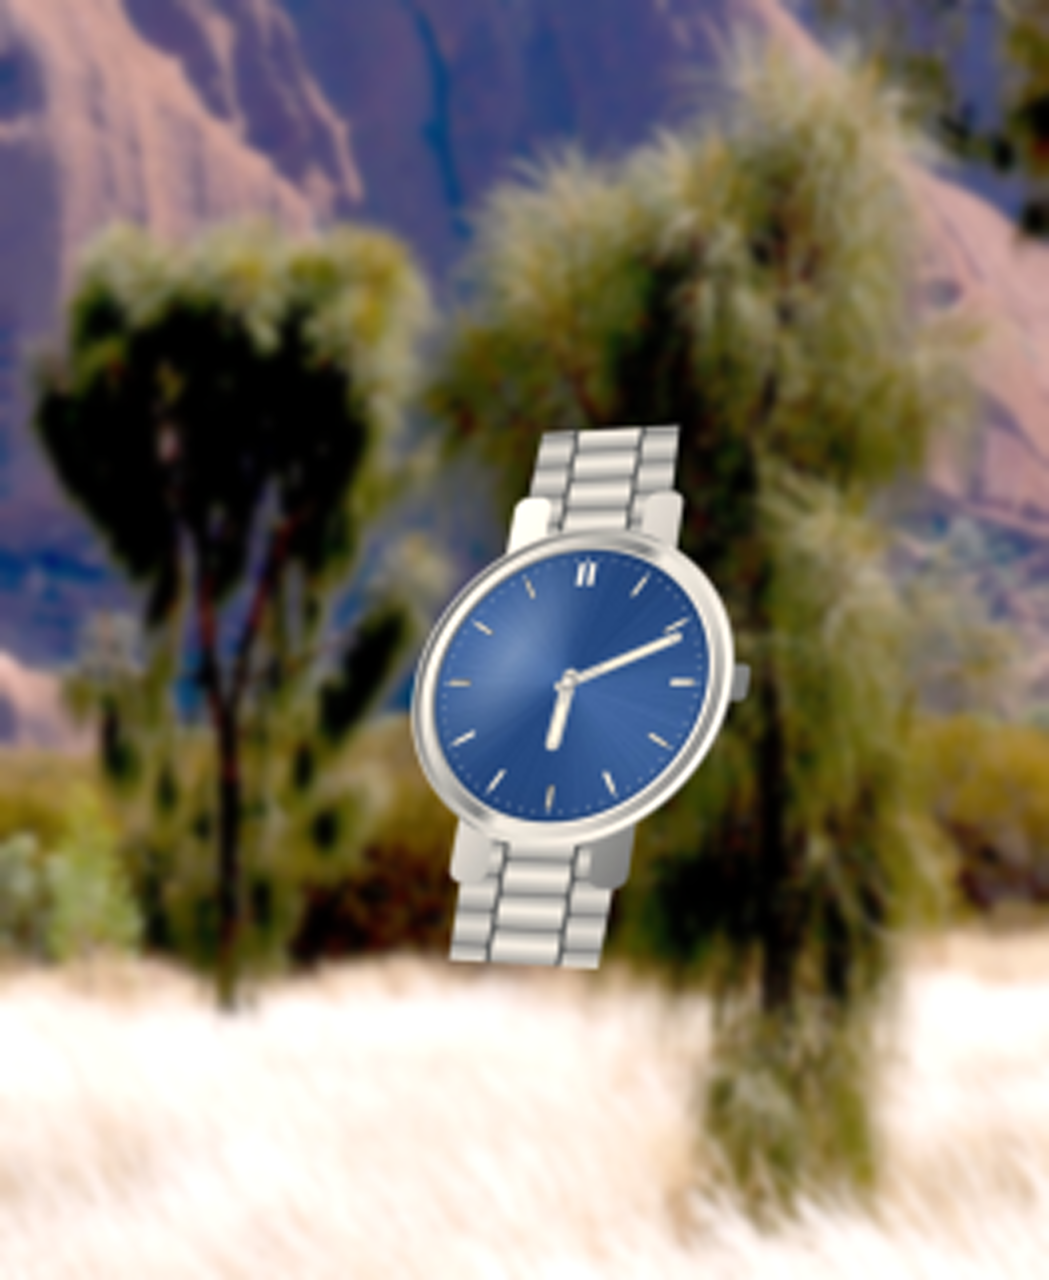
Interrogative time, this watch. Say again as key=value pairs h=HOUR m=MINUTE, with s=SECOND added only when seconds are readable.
h=6 m=11
